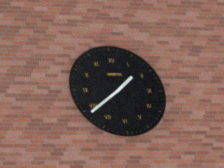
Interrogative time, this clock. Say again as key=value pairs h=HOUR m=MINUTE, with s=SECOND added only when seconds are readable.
h=1 m=39
